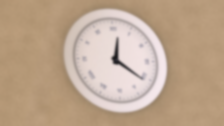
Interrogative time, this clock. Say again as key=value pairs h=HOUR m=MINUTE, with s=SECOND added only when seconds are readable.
h=12 m=21
